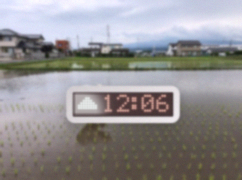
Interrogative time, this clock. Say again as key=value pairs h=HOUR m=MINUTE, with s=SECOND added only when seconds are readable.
h=12 m=6
